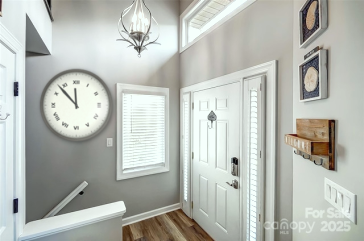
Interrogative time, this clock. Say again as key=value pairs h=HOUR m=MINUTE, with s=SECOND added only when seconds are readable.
h=11 m=53
